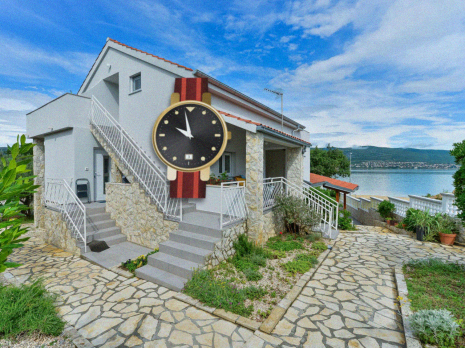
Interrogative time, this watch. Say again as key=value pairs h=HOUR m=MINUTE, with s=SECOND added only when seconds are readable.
h=9 m=58
